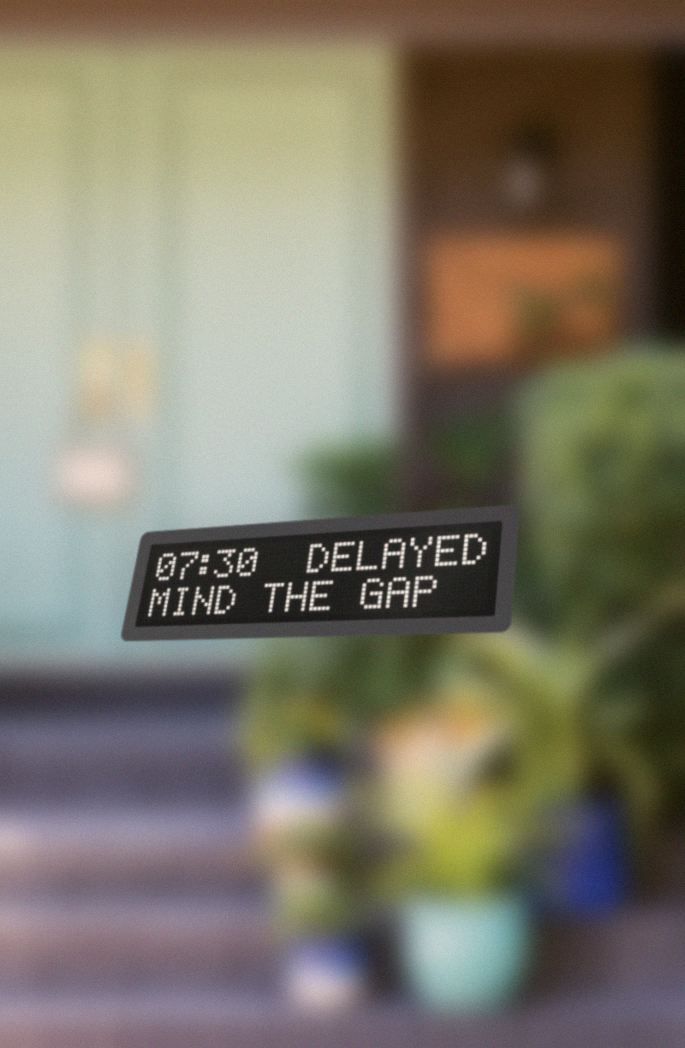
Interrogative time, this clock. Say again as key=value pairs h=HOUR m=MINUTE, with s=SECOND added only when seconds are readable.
h=7 m=30
